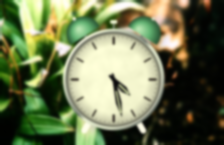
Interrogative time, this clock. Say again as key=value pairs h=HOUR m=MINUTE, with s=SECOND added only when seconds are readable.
h=4 m=28
